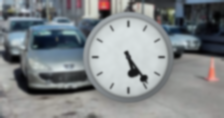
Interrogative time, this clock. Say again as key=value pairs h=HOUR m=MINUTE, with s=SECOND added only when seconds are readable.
h=5 m=24
